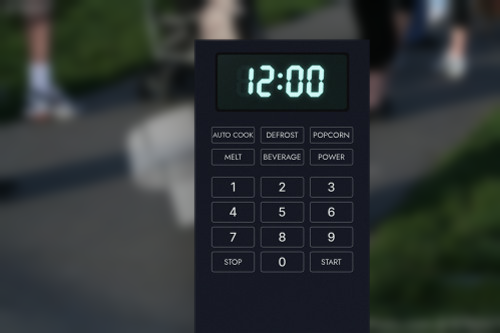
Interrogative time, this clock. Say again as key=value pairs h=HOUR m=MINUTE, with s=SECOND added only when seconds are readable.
h=12 m=0
